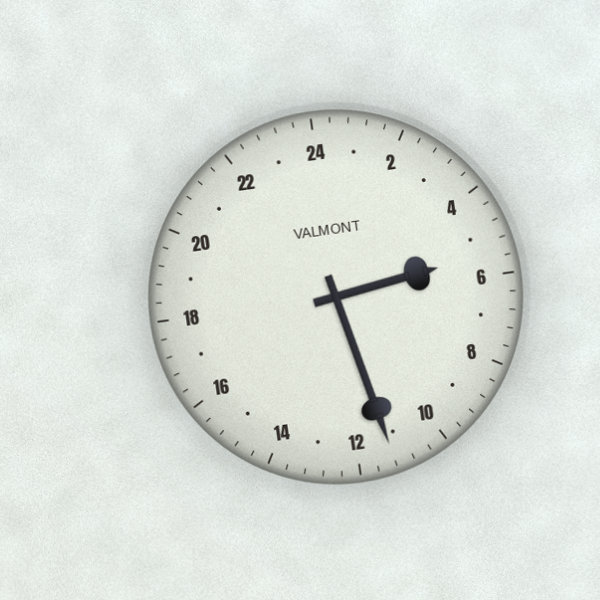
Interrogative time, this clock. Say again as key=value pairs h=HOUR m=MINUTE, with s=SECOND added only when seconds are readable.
h=5 m=28
